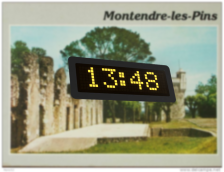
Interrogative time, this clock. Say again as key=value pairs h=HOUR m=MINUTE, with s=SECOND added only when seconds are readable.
h=13 m=48
